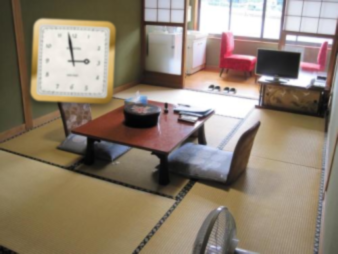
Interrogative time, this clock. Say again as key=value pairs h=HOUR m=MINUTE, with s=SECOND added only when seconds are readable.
h=2 m=58
